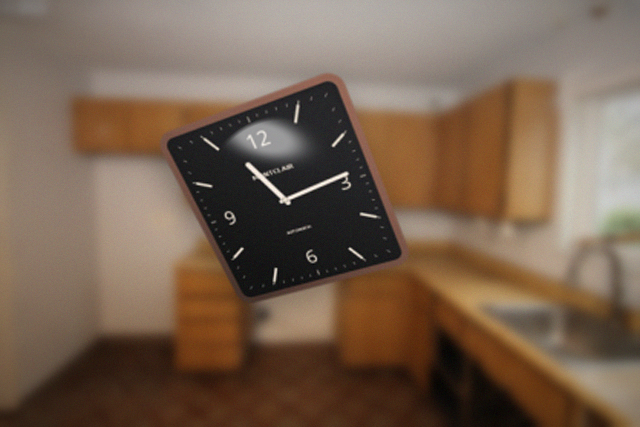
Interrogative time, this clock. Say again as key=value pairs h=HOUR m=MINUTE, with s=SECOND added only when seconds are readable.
h=11 m=14
